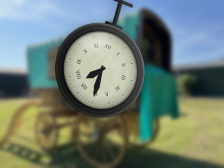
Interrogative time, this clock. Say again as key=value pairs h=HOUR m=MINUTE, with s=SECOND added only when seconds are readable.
h=7 m=30
